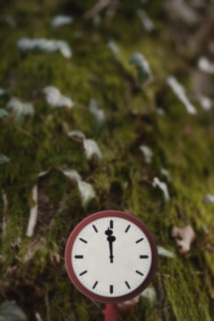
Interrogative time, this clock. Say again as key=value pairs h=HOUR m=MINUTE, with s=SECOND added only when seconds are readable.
h=11 m=59
